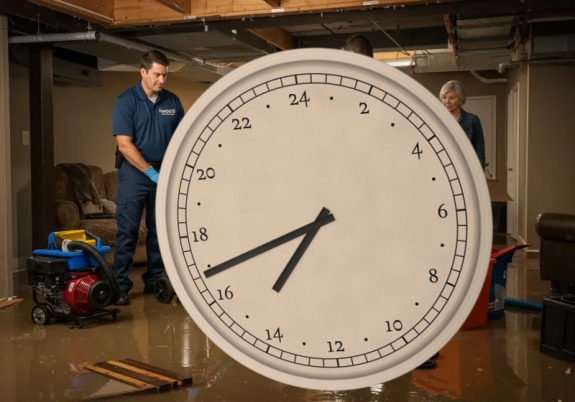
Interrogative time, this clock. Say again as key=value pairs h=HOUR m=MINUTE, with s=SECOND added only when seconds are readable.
h=14 m=42
